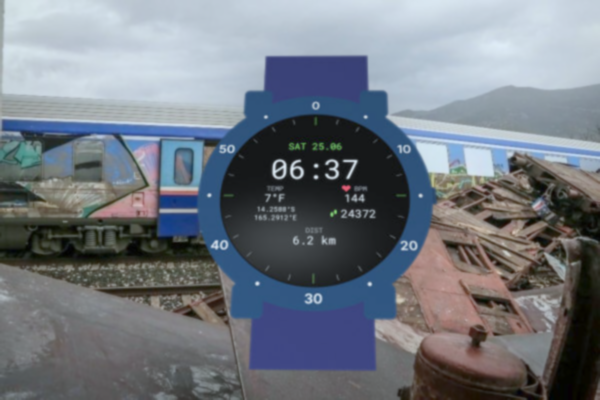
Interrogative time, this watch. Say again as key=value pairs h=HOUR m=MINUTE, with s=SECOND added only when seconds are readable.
h=6 m=37
